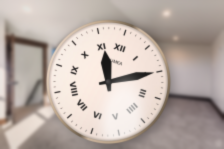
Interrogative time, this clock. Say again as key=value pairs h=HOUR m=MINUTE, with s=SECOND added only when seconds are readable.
h=11 m=10
